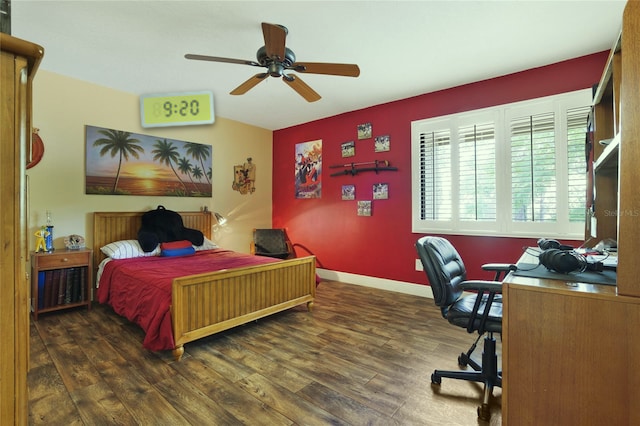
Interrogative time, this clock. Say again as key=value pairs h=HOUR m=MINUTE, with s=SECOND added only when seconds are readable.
h=9 m=20
